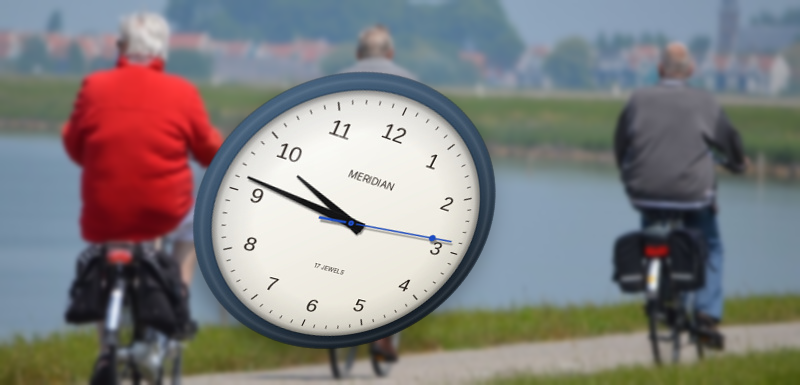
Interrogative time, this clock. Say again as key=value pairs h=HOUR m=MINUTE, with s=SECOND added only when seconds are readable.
h=9 m=46 s=14
